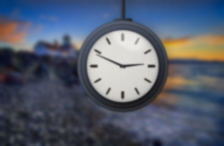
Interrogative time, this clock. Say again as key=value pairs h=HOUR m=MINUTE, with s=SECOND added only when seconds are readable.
h=2 m=49
